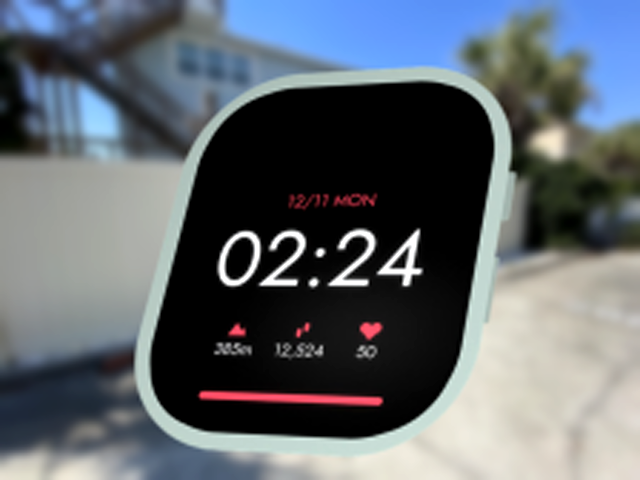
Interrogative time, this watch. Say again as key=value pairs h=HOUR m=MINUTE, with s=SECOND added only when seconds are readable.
h=2 m=24
